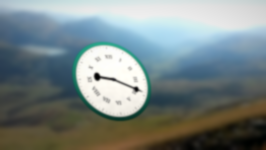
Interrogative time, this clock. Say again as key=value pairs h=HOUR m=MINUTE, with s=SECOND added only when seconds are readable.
h=9 m=19
